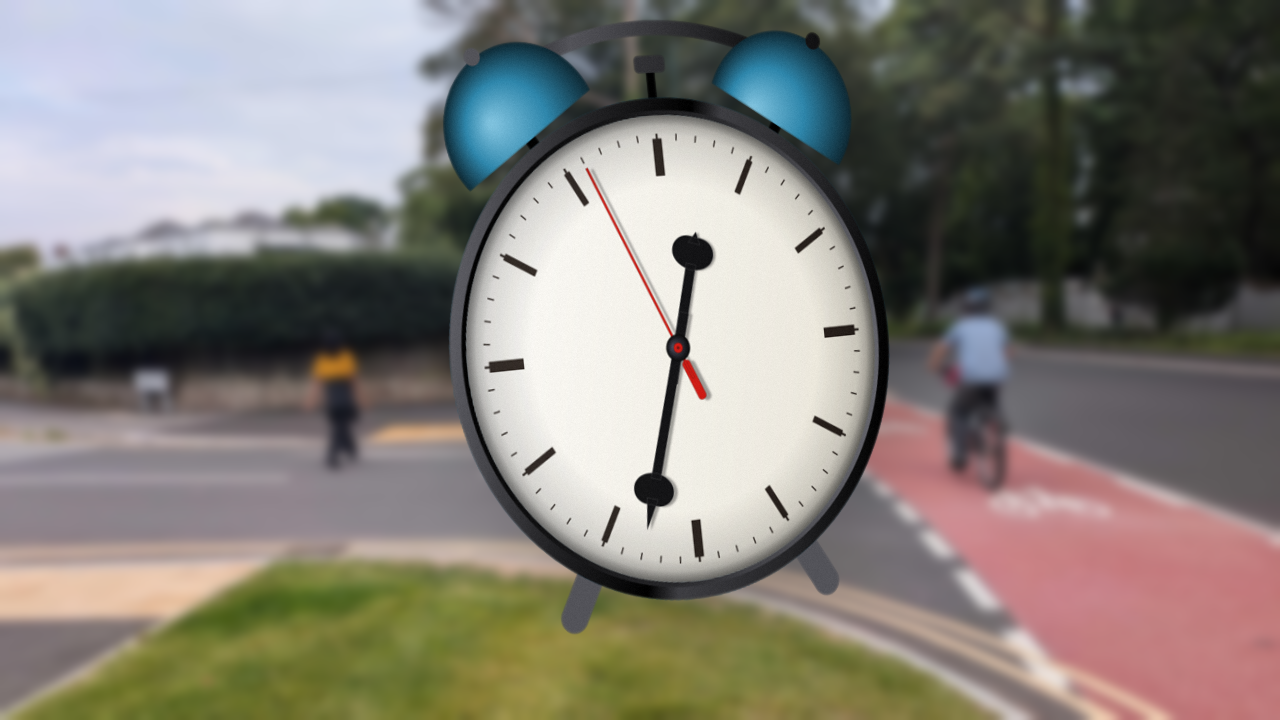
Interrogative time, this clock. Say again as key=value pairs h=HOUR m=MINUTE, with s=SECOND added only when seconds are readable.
h=12 m=32 s=56
